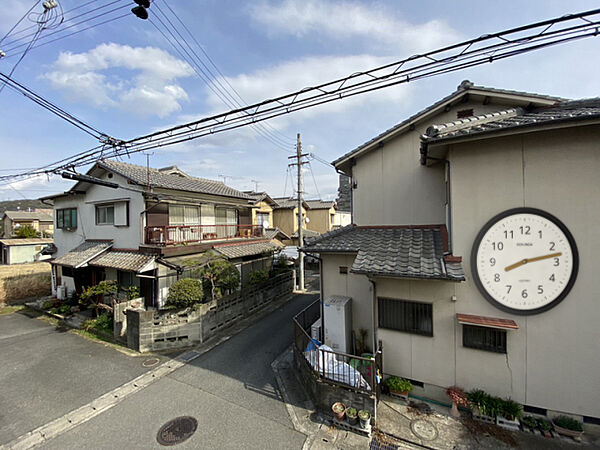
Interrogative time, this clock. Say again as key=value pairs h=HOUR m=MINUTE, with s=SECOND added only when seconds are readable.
h=8 m=13
